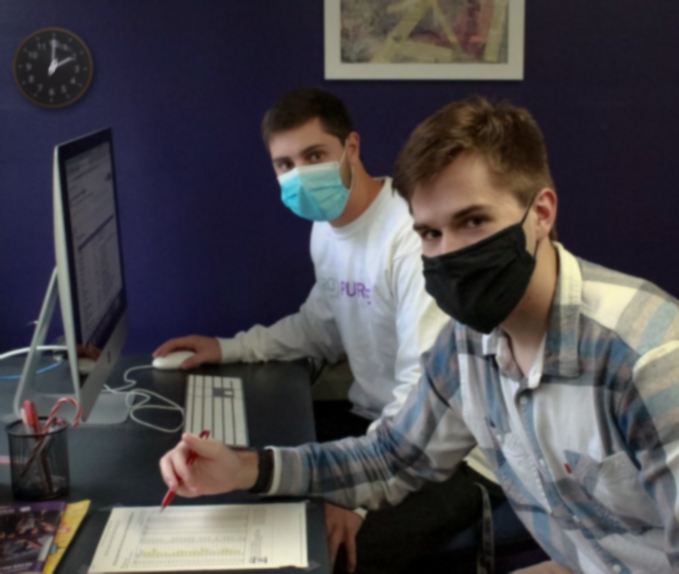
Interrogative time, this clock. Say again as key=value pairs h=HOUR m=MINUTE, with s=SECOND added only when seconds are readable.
h=2 m=0
